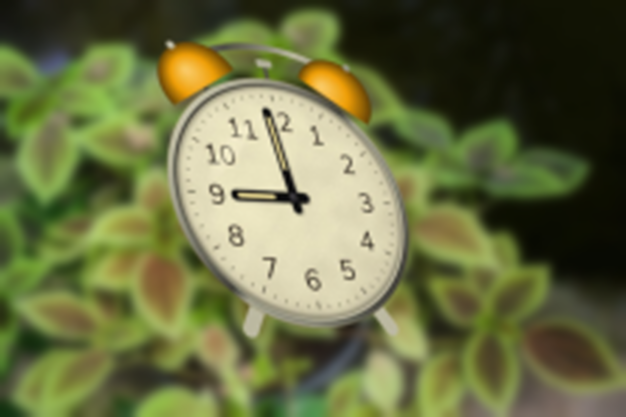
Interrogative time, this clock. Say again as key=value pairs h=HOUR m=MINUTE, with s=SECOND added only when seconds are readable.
h=8 m=59
